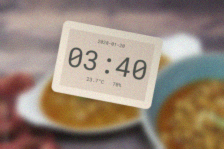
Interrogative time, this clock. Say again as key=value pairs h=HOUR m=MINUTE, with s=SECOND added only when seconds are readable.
h=3 m=40
